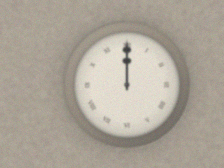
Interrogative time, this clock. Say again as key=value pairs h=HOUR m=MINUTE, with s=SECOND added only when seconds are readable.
h=12 m=0
